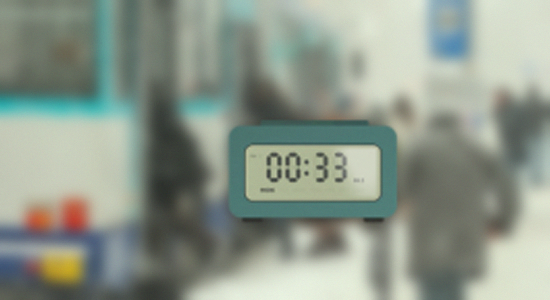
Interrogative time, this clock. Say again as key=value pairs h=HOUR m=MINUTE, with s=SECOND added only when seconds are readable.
h=0 m=33
